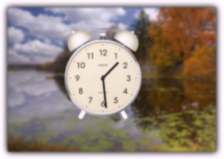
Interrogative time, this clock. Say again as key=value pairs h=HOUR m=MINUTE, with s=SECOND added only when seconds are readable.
h=1 m=29
